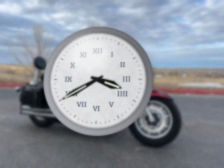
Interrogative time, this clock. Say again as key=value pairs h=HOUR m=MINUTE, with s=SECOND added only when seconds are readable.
h=3 m=40
